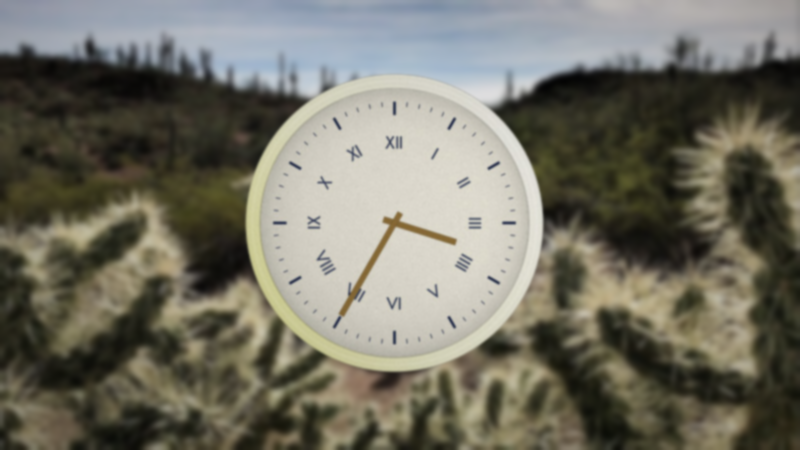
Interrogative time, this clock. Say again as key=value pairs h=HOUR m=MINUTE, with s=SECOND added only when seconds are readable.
h=3 m=35
